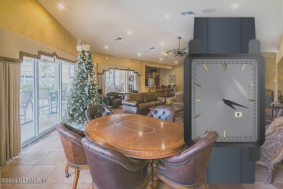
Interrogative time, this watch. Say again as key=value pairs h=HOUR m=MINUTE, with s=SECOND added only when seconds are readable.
h=4 m=18
